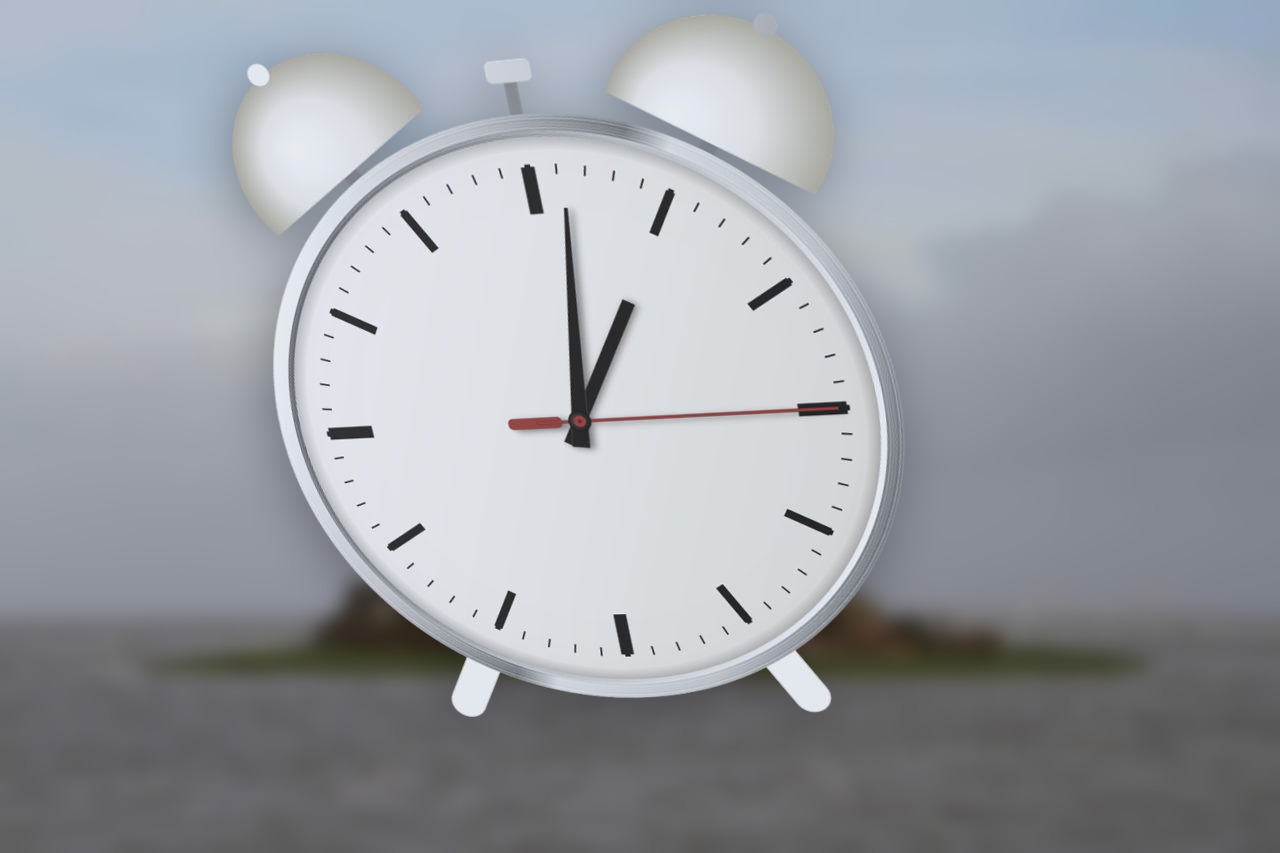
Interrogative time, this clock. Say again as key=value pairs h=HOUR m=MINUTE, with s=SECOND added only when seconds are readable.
h=1 m=1 s=15
